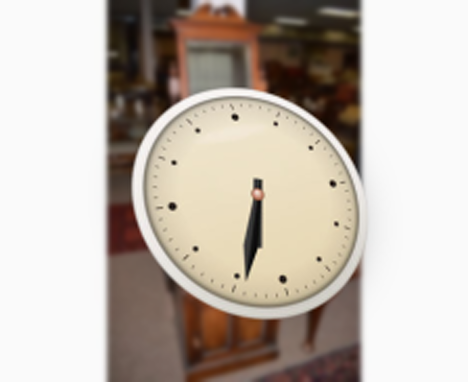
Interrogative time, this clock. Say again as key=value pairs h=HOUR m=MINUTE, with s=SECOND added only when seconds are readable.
h=6 m=34
